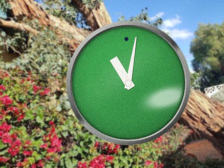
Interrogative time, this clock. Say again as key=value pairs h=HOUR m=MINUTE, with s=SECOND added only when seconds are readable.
h=11 m=2
